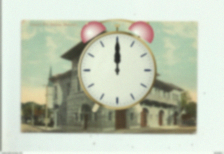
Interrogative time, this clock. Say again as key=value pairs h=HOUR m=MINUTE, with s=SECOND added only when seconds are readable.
h=12 m=0
